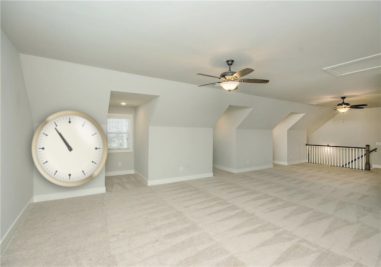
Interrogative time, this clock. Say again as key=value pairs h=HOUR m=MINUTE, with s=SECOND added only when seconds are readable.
h=10 m=54
